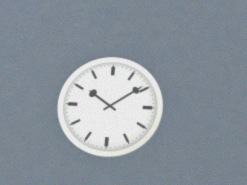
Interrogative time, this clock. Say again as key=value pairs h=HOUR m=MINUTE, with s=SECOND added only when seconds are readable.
h=10 m=9
